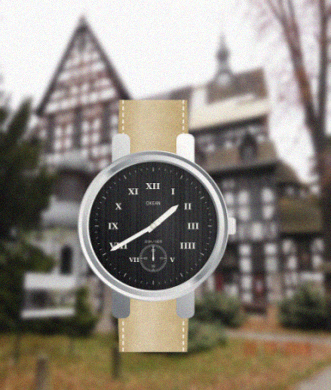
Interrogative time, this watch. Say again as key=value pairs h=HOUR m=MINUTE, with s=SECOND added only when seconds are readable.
h=1 m=40
